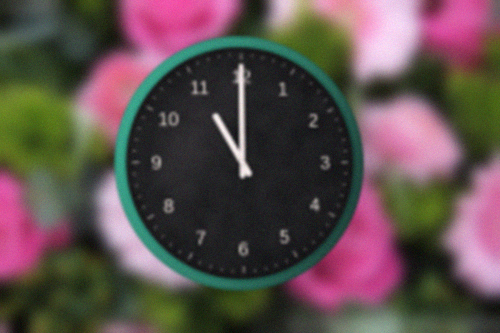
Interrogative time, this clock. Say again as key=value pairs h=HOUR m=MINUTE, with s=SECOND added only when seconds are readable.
h=11 m=0
